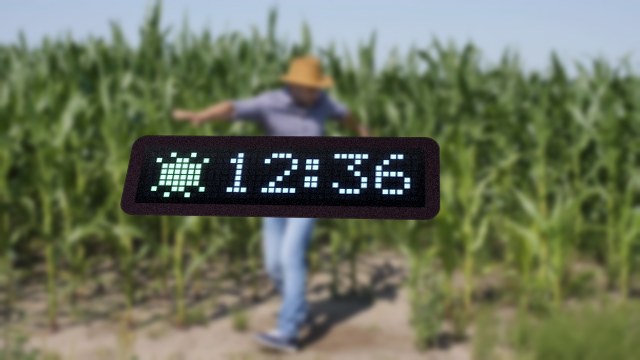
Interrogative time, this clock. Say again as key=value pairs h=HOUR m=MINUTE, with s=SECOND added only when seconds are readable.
h=12 m=36
